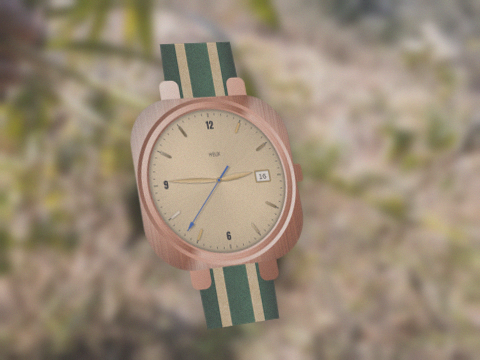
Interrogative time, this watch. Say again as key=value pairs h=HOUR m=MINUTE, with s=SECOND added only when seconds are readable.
h=2 m=45 s=37
